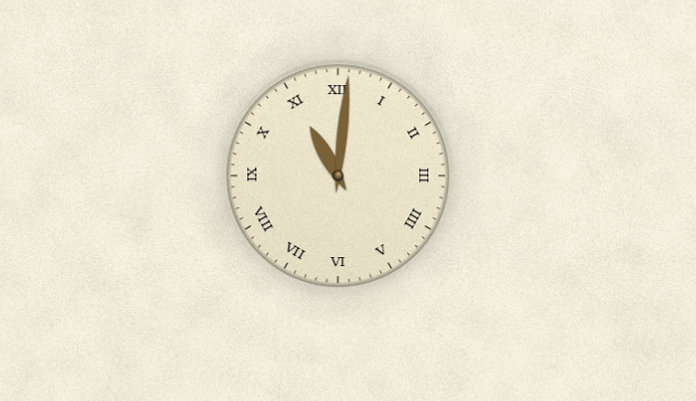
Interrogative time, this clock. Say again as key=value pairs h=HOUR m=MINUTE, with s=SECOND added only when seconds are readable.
h=11 m=1
